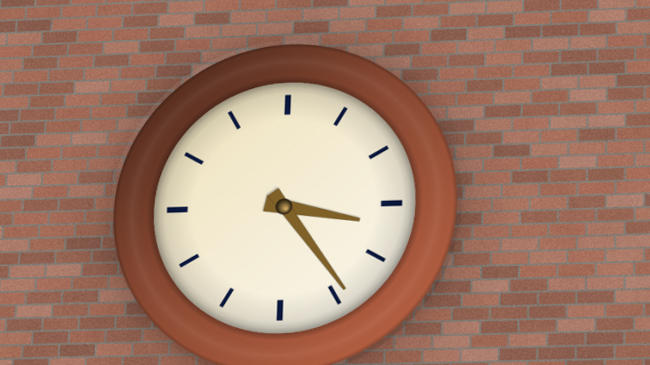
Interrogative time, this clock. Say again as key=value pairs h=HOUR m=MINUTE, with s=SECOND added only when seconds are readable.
h=3 m=24
